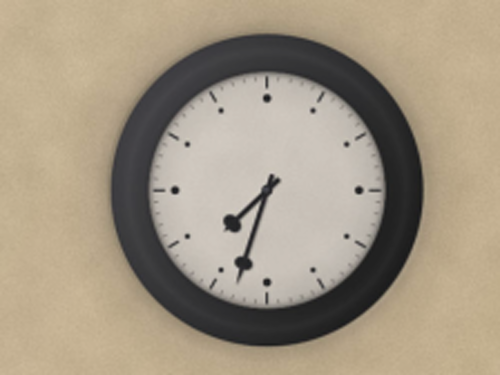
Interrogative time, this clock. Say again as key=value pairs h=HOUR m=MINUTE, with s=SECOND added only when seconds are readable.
h=7 m=33
